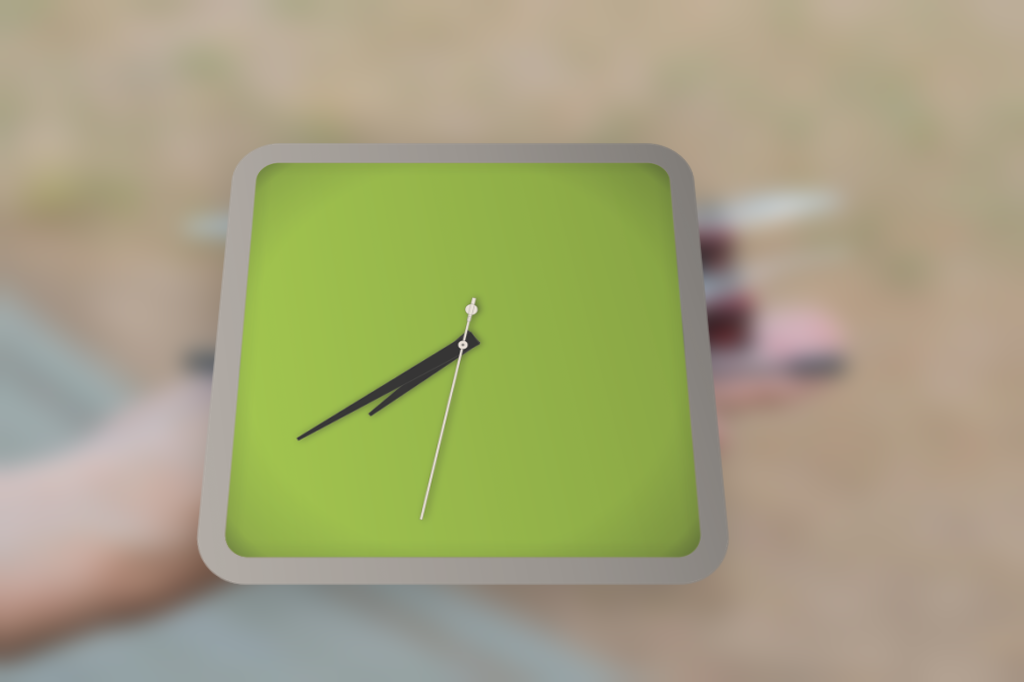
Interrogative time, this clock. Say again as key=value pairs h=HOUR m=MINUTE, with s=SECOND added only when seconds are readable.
h=7 m=39 s=32
